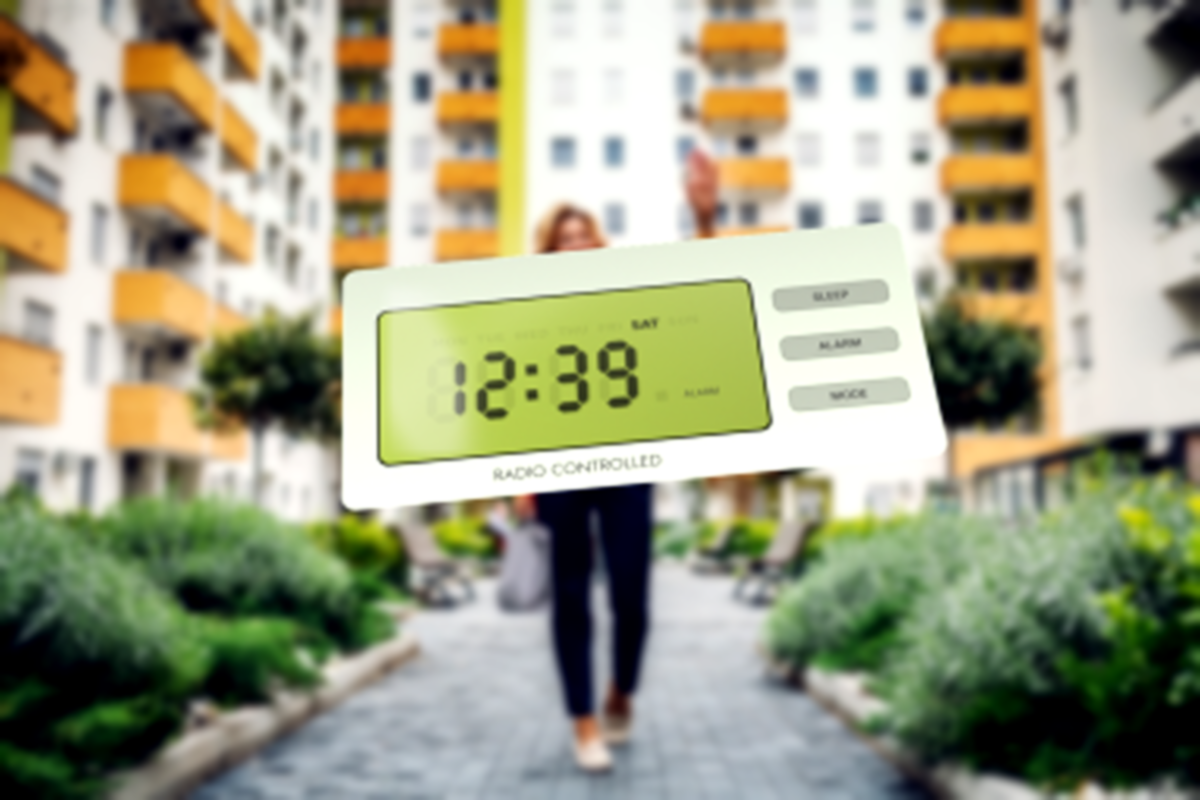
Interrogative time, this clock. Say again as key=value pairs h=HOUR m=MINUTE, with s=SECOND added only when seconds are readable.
h=12 m=39
